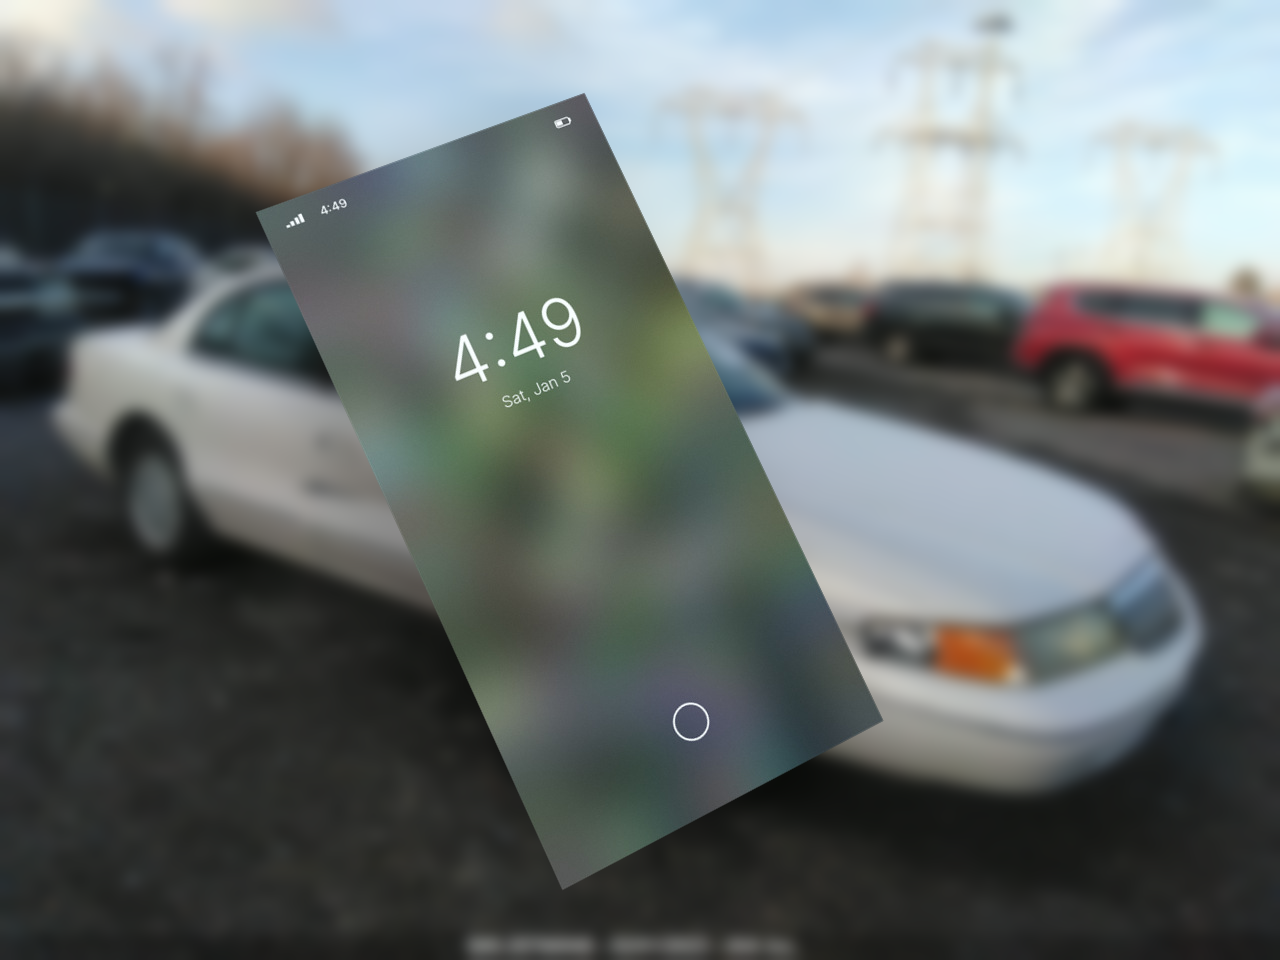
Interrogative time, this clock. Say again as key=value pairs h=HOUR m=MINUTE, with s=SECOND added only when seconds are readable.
h=4 m=49
